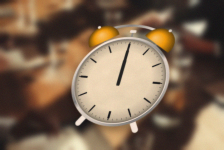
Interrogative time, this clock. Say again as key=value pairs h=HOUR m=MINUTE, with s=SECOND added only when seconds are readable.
h=12 m=0
